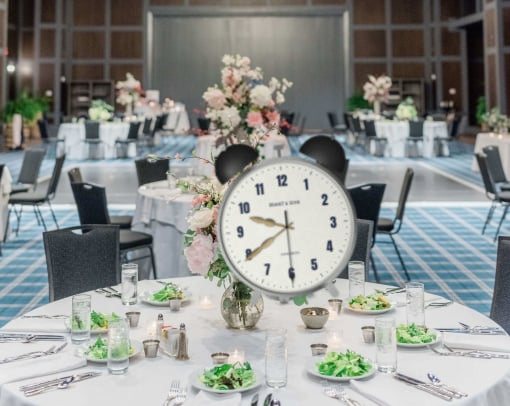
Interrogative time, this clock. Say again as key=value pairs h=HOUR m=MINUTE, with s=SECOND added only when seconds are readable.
h=9 m=39 s=30
